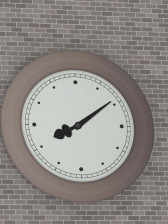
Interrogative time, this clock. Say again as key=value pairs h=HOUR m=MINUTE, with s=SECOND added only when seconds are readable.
h=8 m=9
